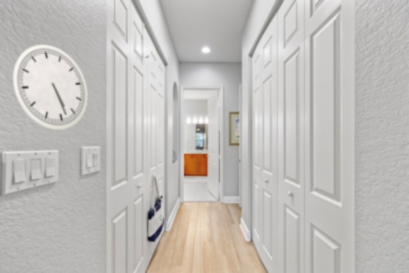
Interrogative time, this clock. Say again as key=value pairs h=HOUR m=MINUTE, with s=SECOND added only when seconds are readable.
h=5 m=28
